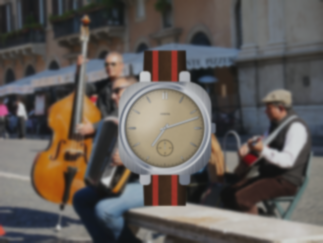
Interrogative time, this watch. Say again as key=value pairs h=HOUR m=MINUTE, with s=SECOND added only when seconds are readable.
h=7 m=12
